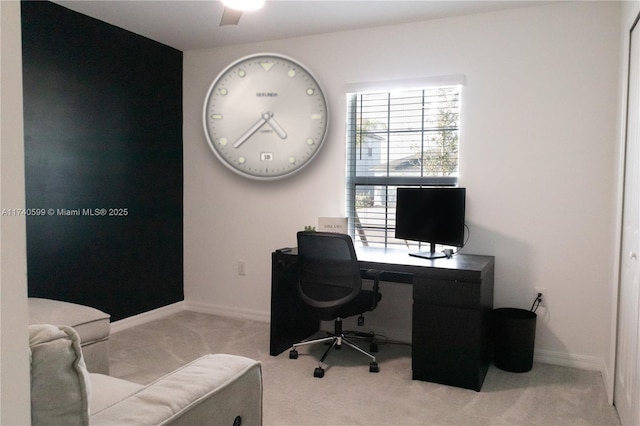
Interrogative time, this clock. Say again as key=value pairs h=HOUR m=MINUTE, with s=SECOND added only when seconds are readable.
h=4 m=38
